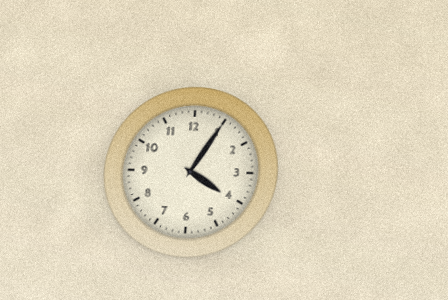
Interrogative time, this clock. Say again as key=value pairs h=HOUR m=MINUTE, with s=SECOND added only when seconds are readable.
h=4 m=5
